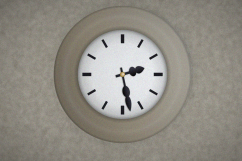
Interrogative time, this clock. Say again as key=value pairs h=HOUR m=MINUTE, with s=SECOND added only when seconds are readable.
h=2 m=28
